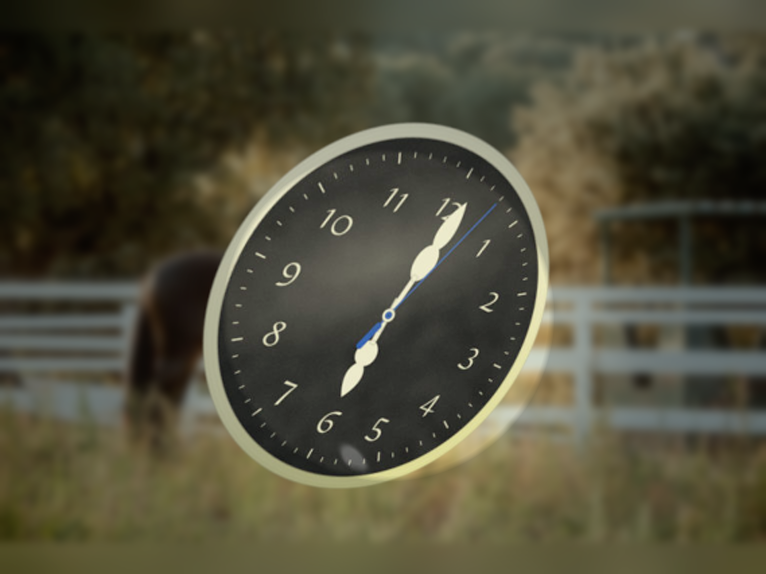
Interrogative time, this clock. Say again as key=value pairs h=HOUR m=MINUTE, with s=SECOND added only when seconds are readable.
h=6 m=1 s=3
